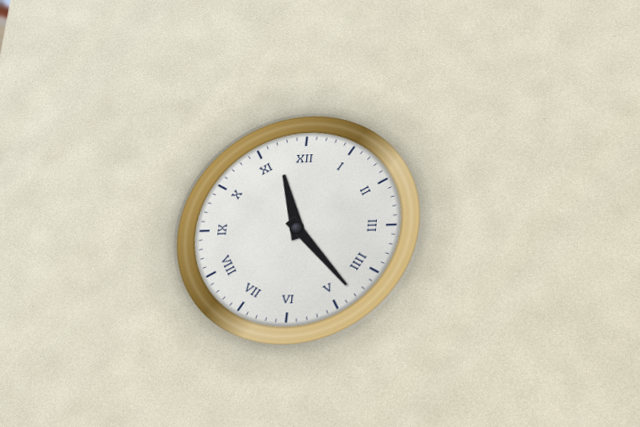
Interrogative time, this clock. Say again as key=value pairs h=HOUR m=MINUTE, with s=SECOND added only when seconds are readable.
h=11 m=23
